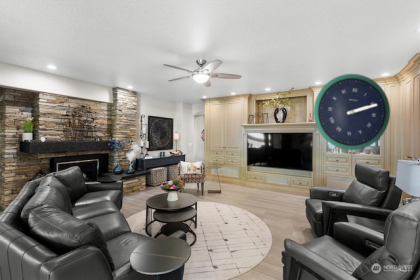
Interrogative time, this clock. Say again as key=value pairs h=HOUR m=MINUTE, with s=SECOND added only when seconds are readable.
h=2 m=11
